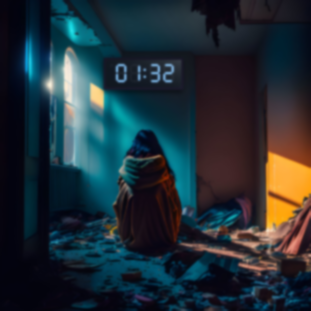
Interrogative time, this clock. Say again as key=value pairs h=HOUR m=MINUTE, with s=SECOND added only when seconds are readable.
h=1 m=32
